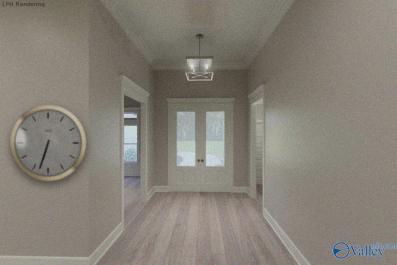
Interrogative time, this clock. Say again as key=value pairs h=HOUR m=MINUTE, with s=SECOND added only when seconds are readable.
h=6 m=33
